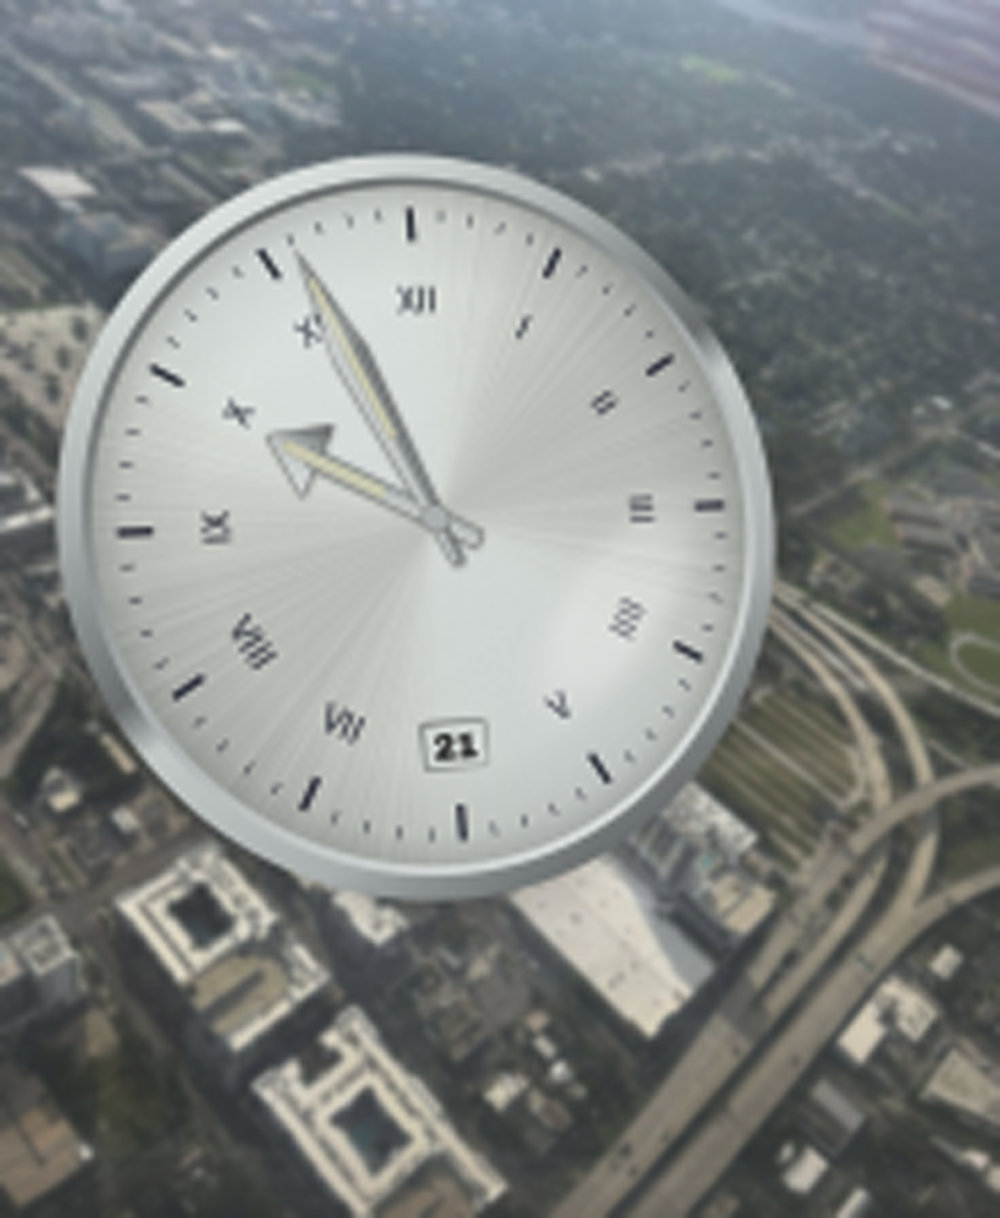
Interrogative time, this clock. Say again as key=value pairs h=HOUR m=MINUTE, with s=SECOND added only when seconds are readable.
h=9 m=56
